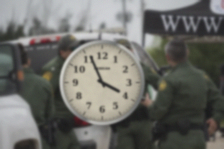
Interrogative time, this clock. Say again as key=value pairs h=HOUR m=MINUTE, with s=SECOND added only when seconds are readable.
h=3 m=56
